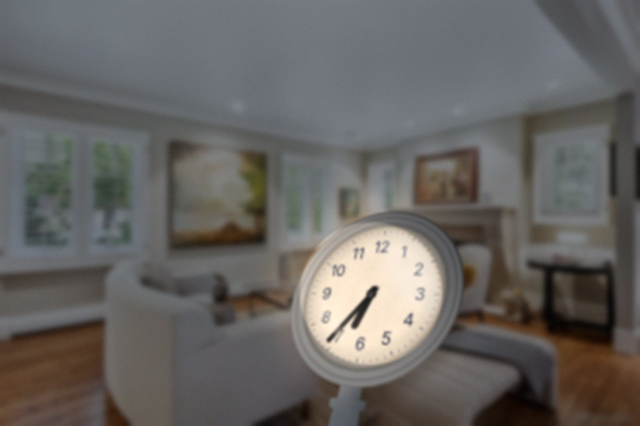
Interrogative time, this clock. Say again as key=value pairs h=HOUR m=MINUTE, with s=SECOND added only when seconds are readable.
h=6 m=36
